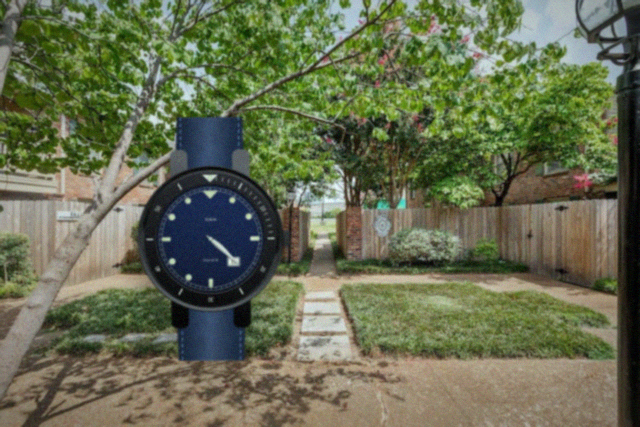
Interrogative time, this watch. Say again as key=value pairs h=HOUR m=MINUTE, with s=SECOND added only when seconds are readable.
h=4 m=22
